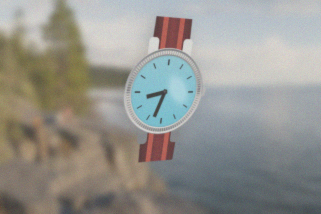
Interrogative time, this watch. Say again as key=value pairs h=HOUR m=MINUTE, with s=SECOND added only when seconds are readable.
h=8 m=33
